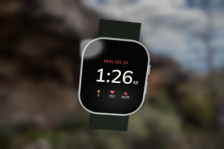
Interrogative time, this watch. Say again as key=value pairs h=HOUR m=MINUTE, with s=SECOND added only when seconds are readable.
h=1 m=26
